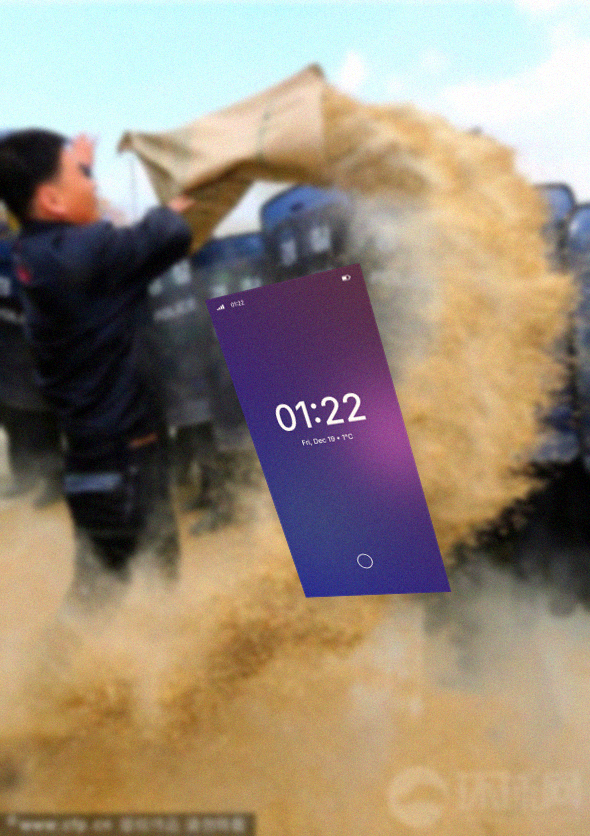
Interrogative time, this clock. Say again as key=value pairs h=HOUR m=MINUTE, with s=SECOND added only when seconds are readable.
h=1 m=22
